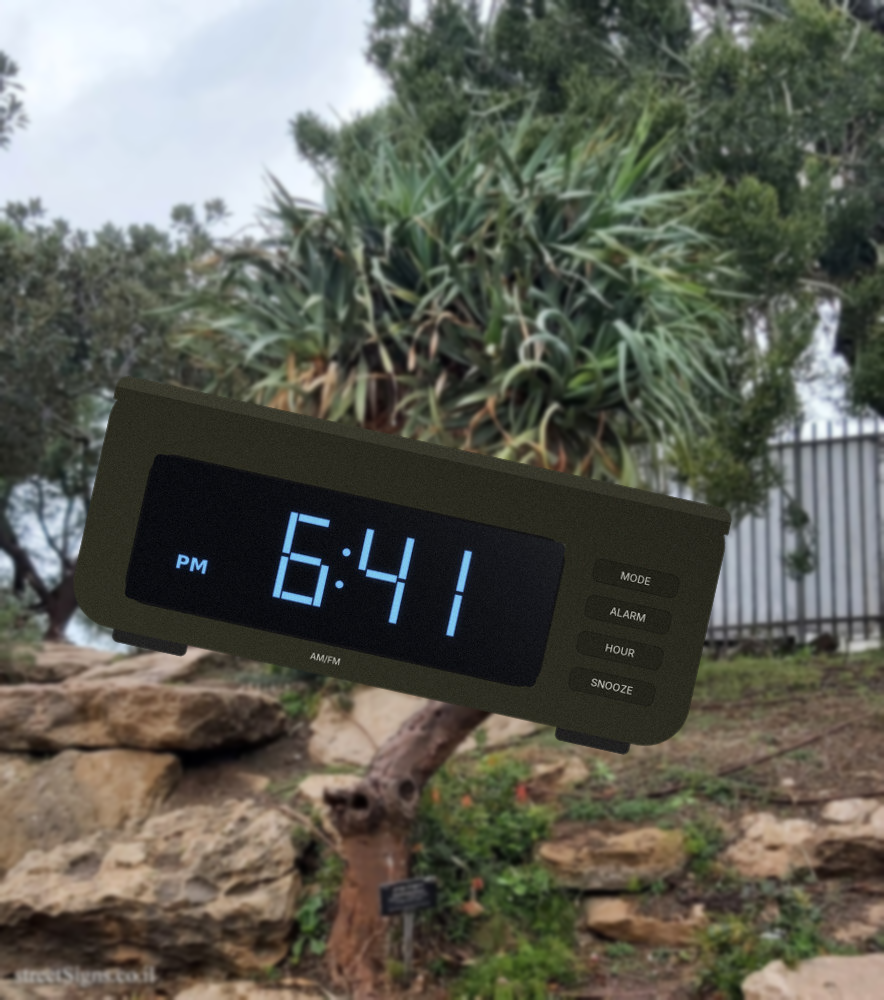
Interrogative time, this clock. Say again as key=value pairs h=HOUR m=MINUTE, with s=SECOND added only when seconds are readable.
h=6 m=41
